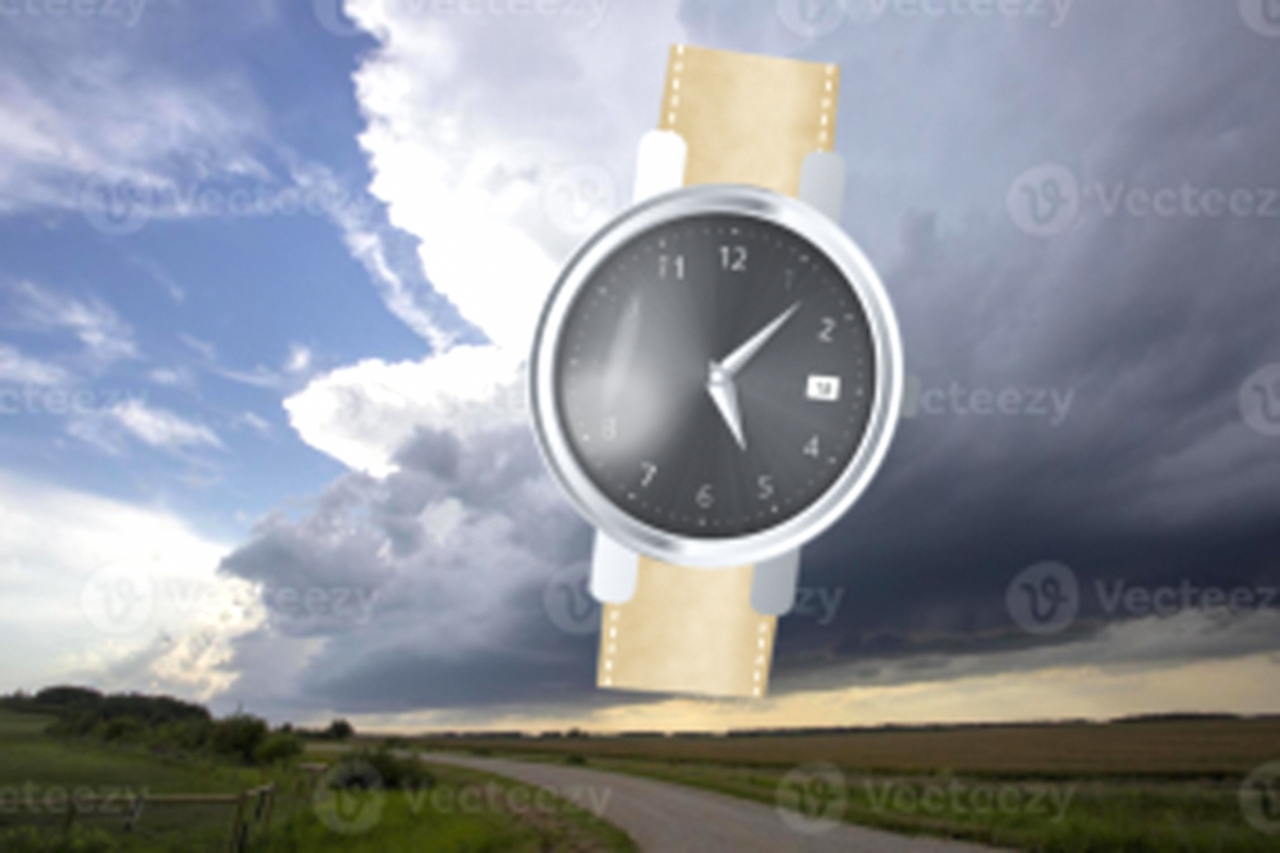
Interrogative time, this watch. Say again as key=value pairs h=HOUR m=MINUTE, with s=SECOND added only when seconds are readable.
h=5 m=7
